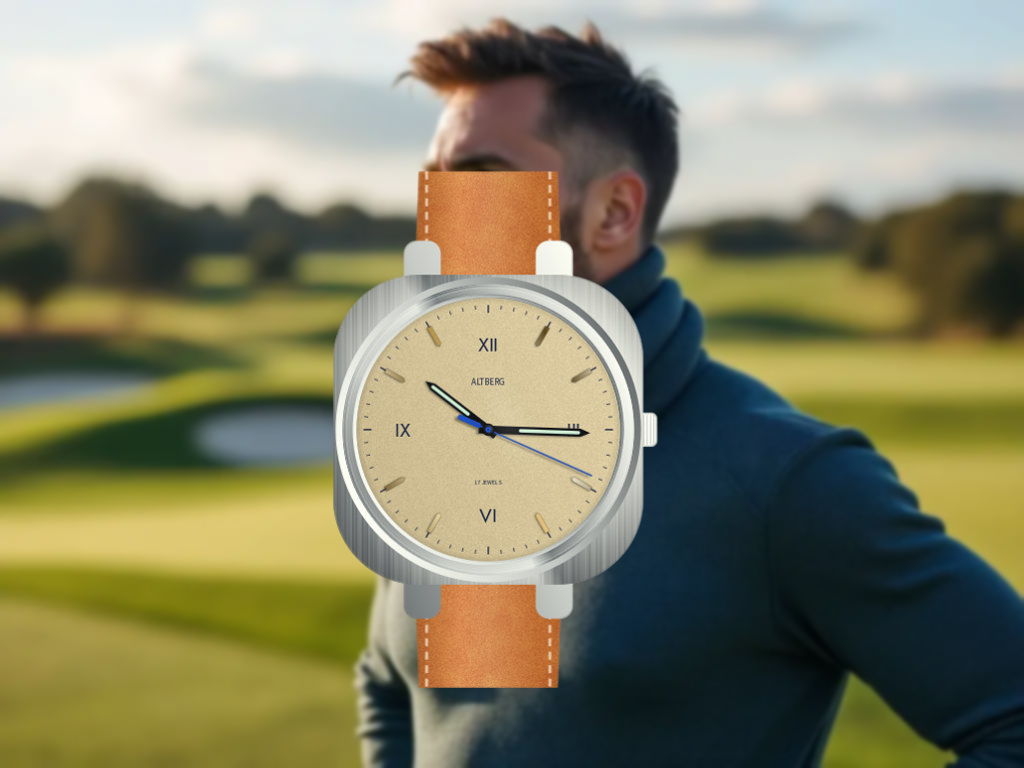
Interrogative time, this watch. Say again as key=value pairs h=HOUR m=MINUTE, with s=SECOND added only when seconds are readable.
h=10 m=15 s=19
